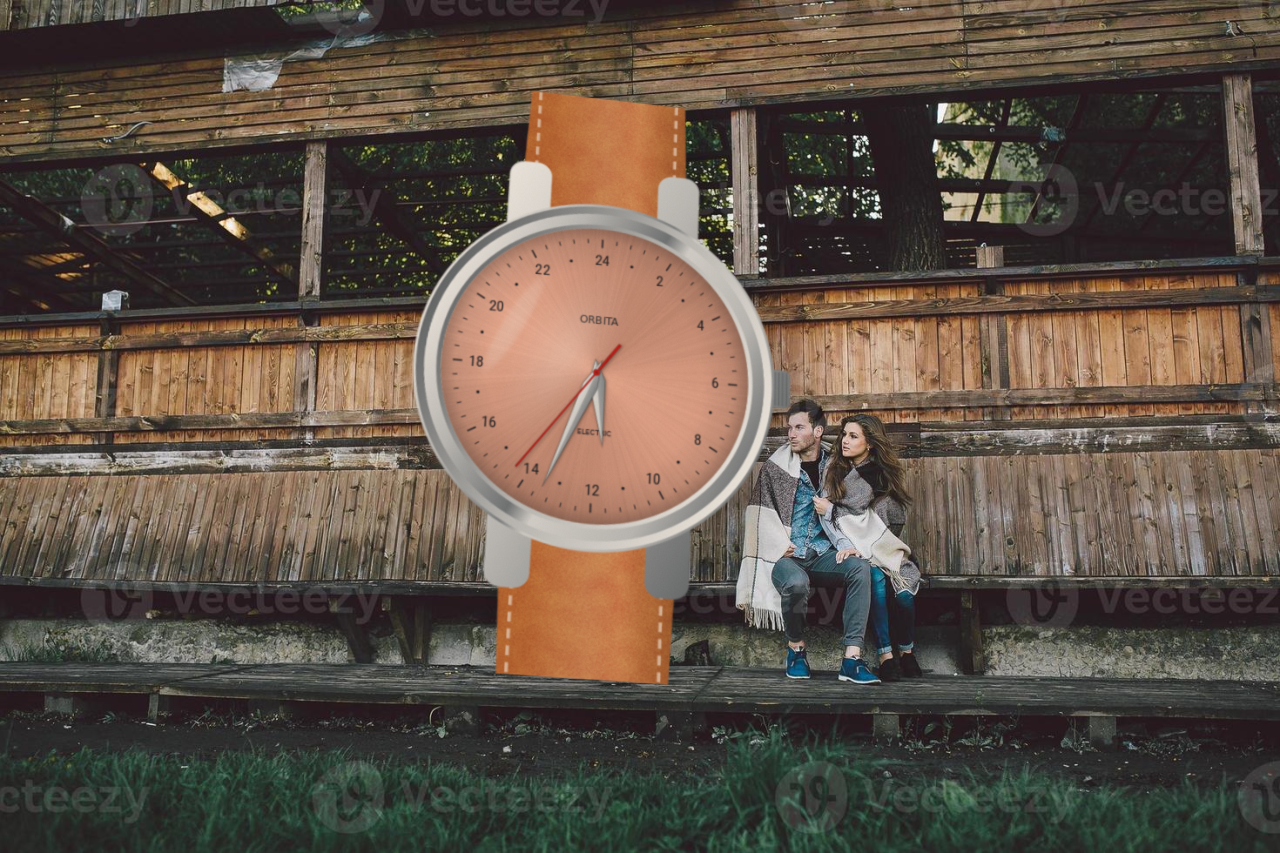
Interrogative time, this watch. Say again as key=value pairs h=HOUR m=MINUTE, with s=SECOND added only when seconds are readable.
h=11 m=33 s=36
